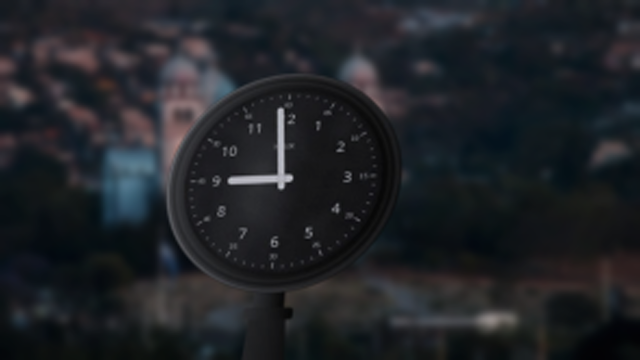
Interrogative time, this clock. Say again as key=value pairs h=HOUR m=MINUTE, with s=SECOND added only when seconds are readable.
h=8 m=59
